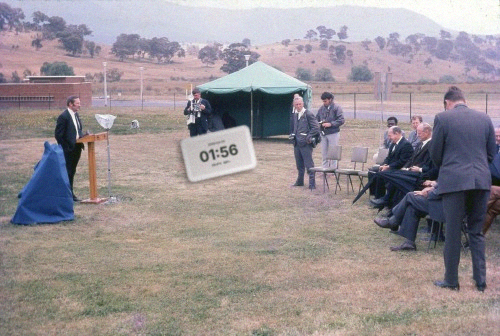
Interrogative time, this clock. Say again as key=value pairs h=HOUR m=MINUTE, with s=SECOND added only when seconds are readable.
h=1 m=56
